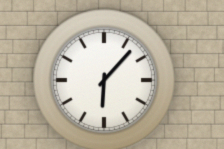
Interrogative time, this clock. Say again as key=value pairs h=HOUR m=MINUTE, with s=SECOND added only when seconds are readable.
h=6 m=7
